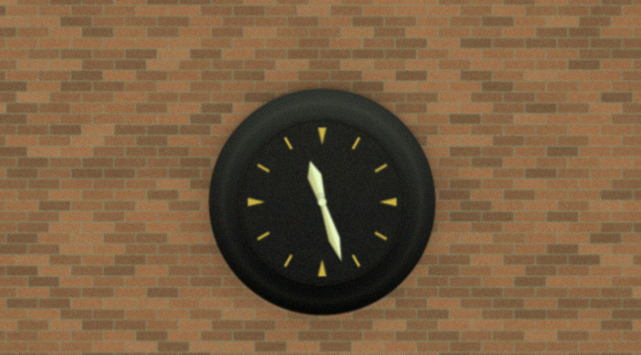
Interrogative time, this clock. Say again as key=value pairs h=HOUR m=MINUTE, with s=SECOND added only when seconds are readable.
h=11 m=27
